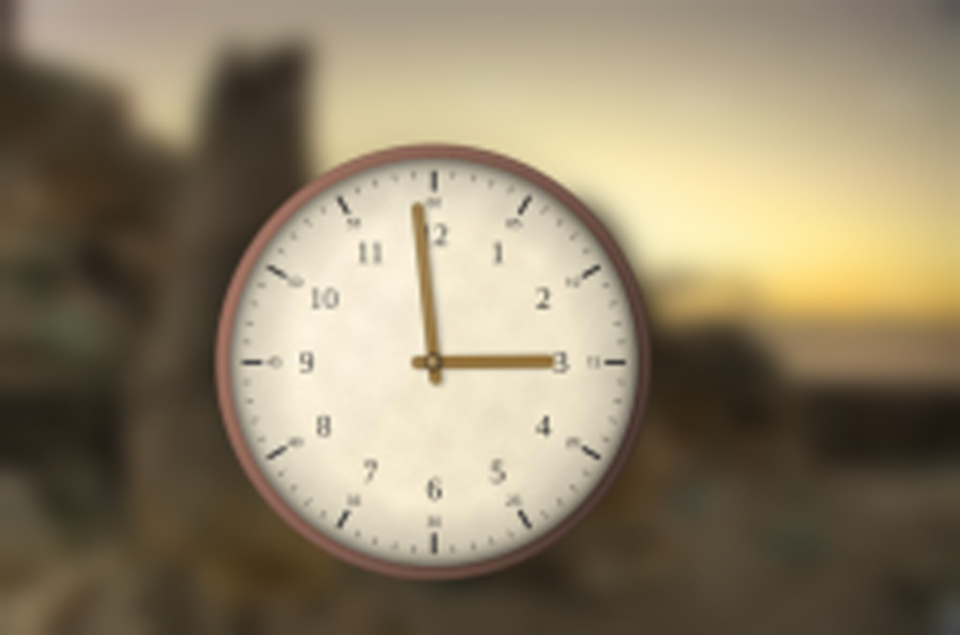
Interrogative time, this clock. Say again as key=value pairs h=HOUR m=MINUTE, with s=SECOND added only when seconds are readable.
h=2 m=59
